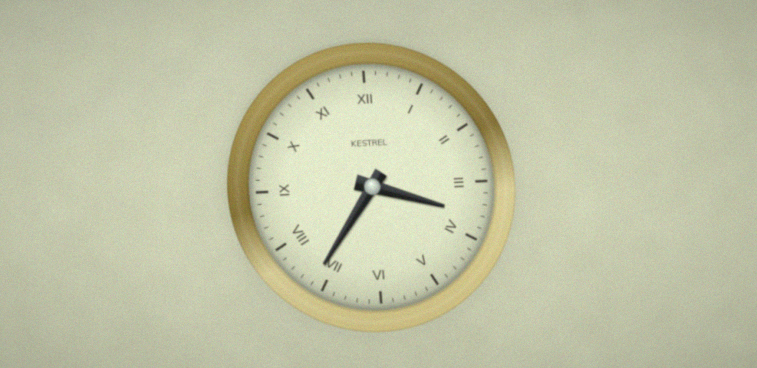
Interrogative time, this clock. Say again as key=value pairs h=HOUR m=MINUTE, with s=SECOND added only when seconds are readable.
h=3 m=36
